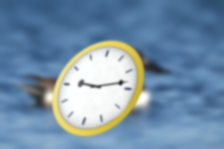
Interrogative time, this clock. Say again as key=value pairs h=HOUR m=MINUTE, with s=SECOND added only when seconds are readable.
h=9 m=13
